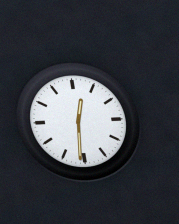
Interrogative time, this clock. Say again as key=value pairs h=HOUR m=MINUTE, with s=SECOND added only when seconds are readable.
h=12 m=31
